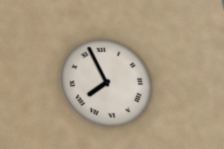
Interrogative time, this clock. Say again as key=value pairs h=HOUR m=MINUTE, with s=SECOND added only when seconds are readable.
h=7 m=57
